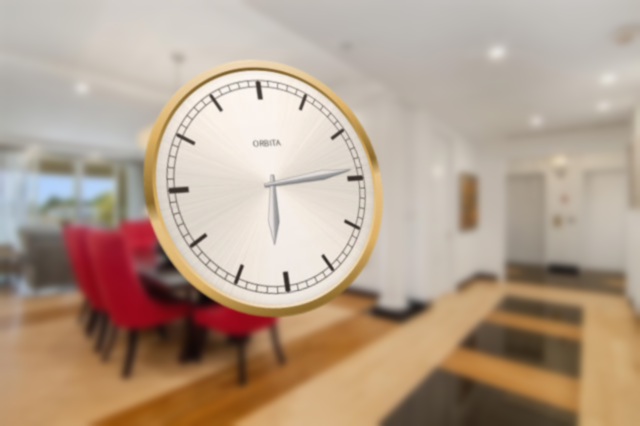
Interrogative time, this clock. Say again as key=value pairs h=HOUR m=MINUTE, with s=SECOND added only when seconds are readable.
h=6 m=14
